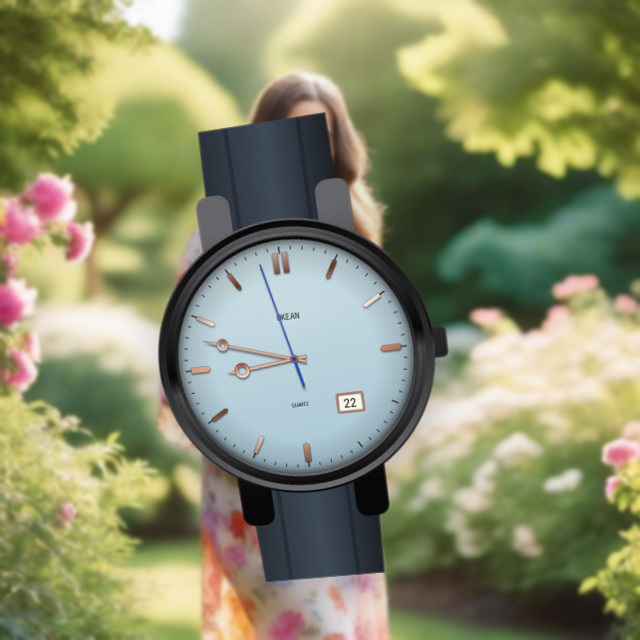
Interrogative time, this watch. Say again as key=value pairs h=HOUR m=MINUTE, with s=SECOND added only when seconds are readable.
h=8 m=47 s=58
